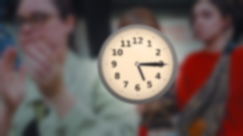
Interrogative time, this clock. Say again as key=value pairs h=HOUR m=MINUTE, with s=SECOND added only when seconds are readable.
h=5 m=15
